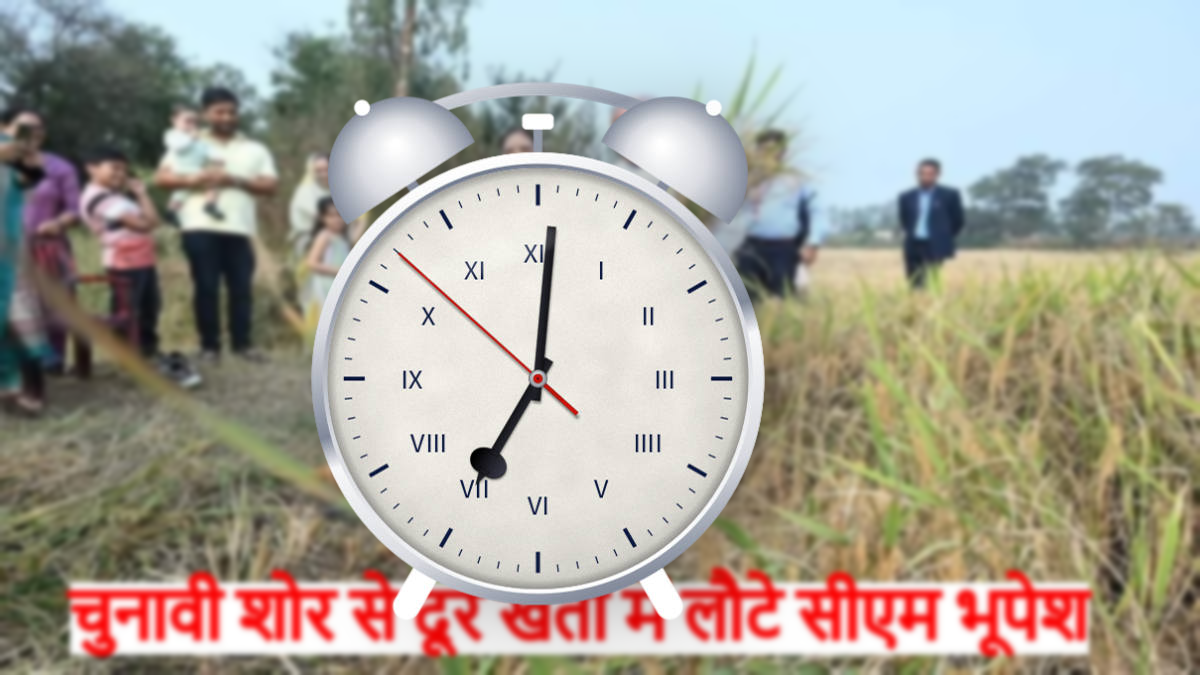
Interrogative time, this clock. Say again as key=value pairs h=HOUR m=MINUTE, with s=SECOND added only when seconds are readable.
h=7 m=0 s=52
